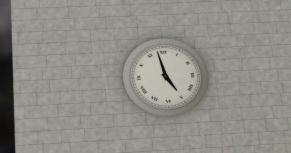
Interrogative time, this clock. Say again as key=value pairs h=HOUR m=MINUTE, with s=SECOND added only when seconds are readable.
h=4 m=58
